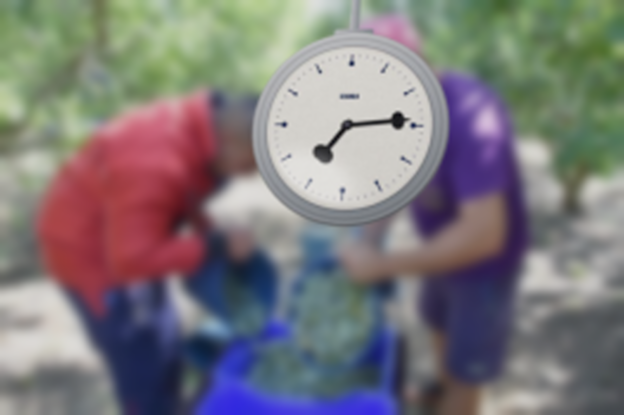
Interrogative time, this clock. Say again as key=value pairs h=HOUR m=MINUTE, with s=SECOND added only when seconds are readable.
h=7 m=14
